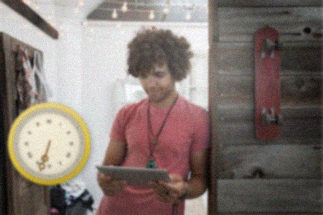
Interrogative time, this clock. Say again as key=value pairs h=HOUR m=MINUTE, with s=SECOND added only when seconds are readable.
h=6 m=33
